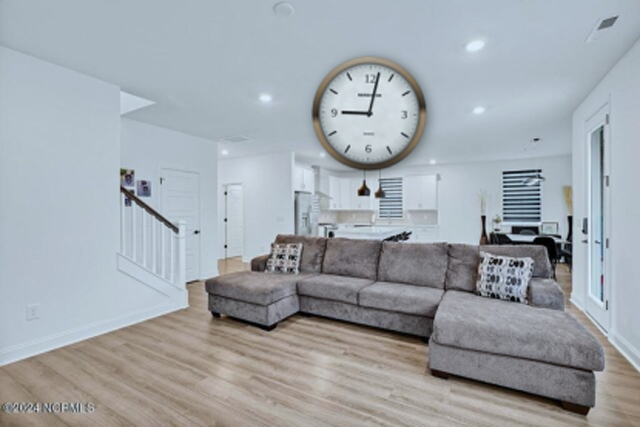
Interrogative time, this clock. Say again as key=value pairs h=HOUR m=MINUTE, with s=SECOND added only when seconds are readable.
h=9 m=2
